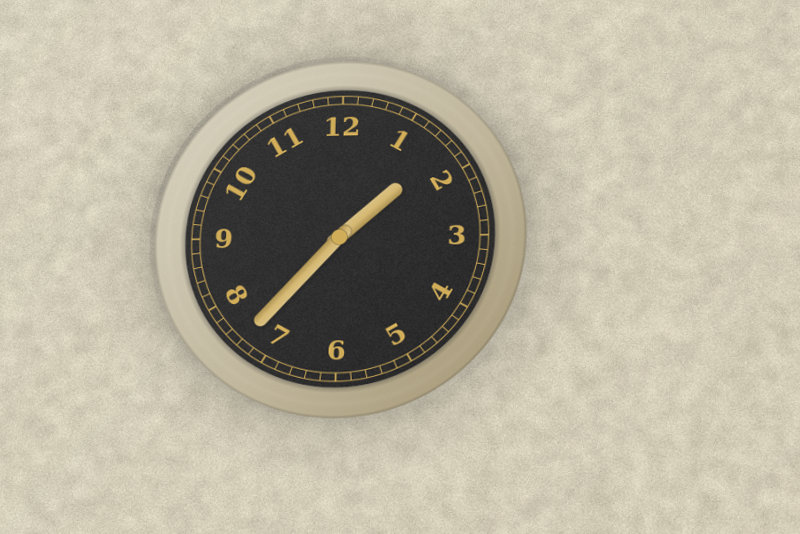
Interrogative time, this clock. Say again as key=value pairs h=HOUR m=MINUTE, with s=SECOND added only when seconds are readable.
h=1 m=37
